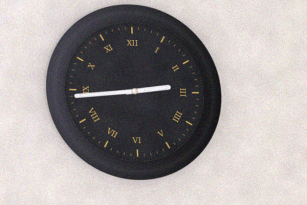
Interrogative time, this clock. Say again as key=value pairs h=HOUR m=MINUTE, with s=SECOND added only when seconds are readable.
h=2 m=44
